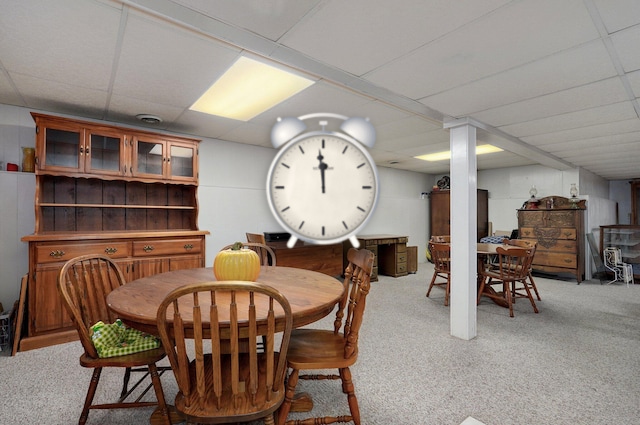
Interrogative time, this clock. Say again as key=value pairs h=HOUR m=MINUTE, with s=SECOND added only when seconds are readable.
h=11 m=59
